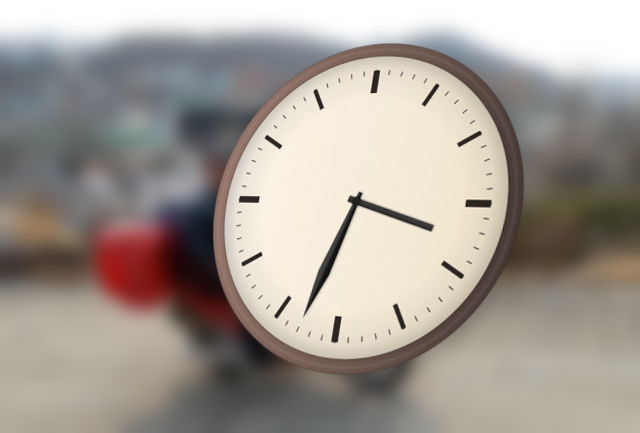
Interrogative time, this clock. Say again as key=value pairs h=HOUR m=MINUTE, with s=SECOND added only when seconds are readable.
h=3 m=33
